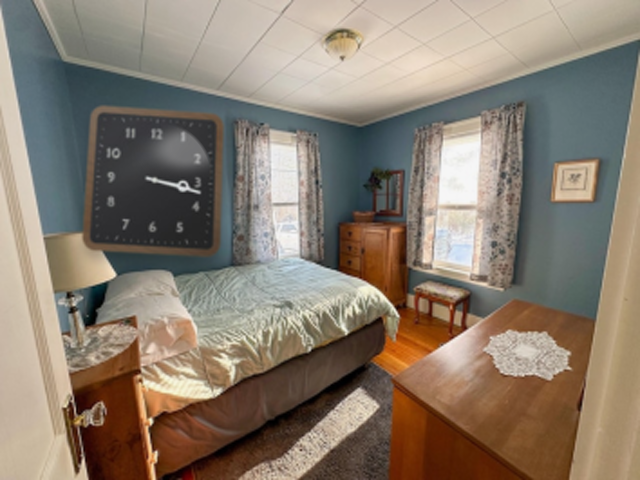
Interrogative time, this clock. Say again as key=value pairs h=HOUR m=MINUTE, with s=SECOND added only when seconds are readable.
h=3 m=17
